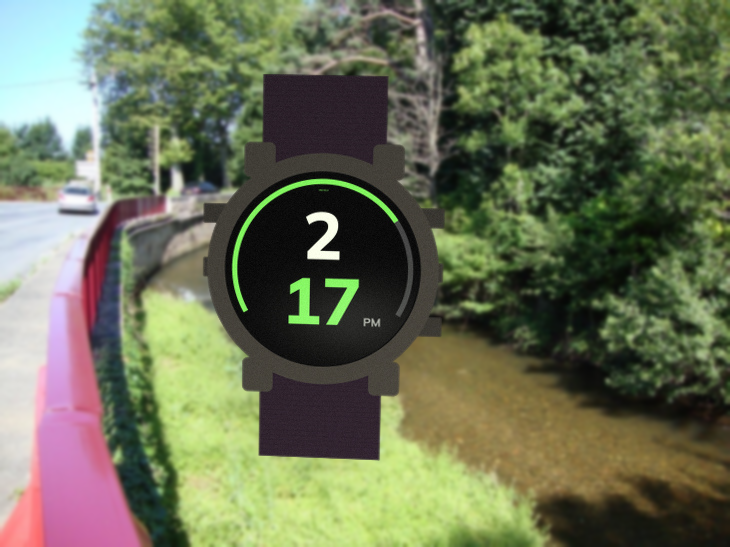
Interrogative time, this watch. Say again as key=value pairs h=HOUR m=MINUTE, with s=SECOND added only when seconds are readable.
h=2 m=17
